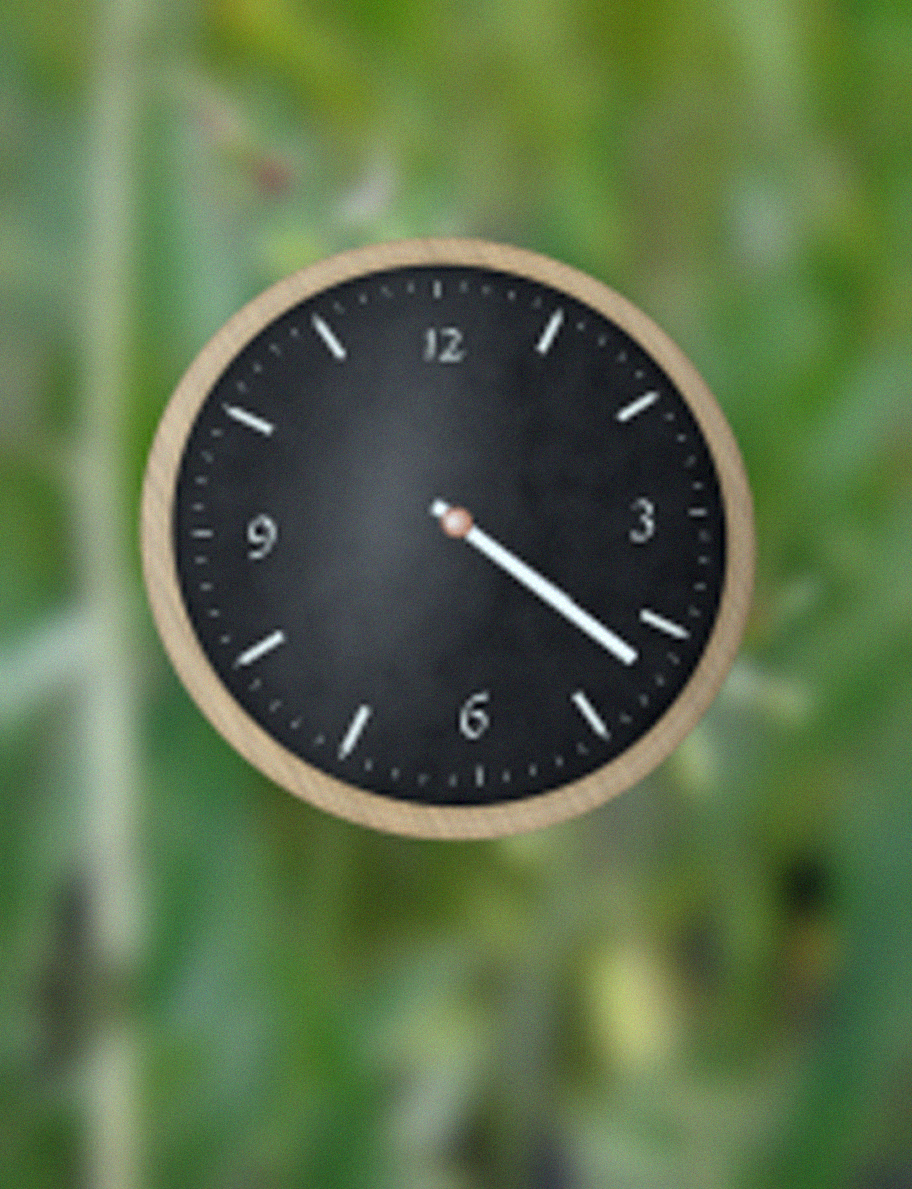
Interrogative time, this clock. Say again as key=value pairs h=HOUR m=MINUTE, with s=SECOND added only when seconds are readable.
h=4 m=22
